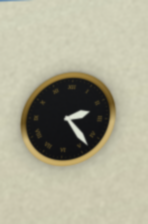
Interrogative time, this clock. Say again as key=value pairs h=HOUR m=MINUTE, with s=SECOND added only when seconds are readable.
h=2 m=23
